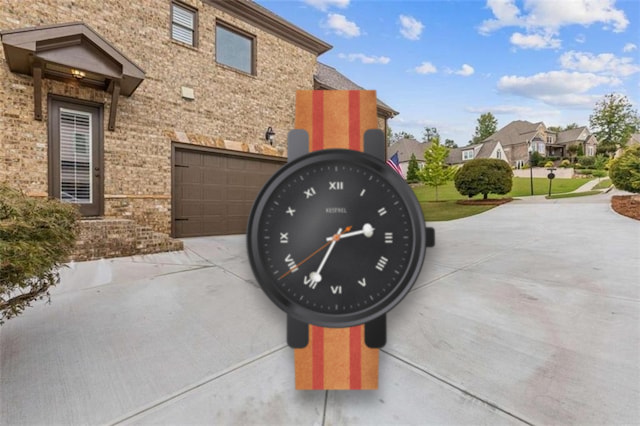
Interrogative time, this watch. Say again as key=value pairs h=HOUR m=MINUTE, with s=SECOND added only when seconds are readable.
h=2 m=34 s=39
